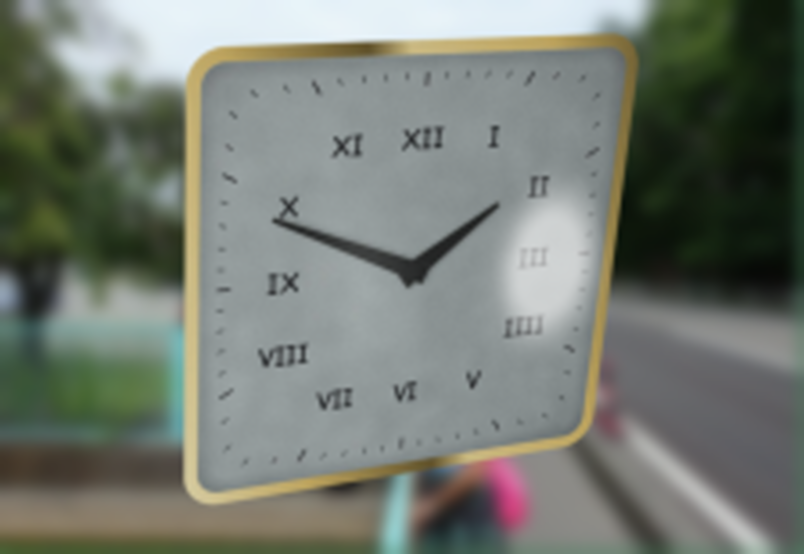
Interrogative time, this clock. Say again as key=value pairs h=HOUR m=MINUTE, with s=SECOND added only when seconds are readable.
h=1 m=49
